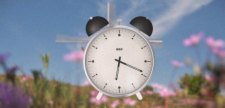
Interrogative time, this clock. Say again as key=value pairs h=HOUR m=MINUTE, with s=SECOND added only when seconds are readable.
h=6 m=19
